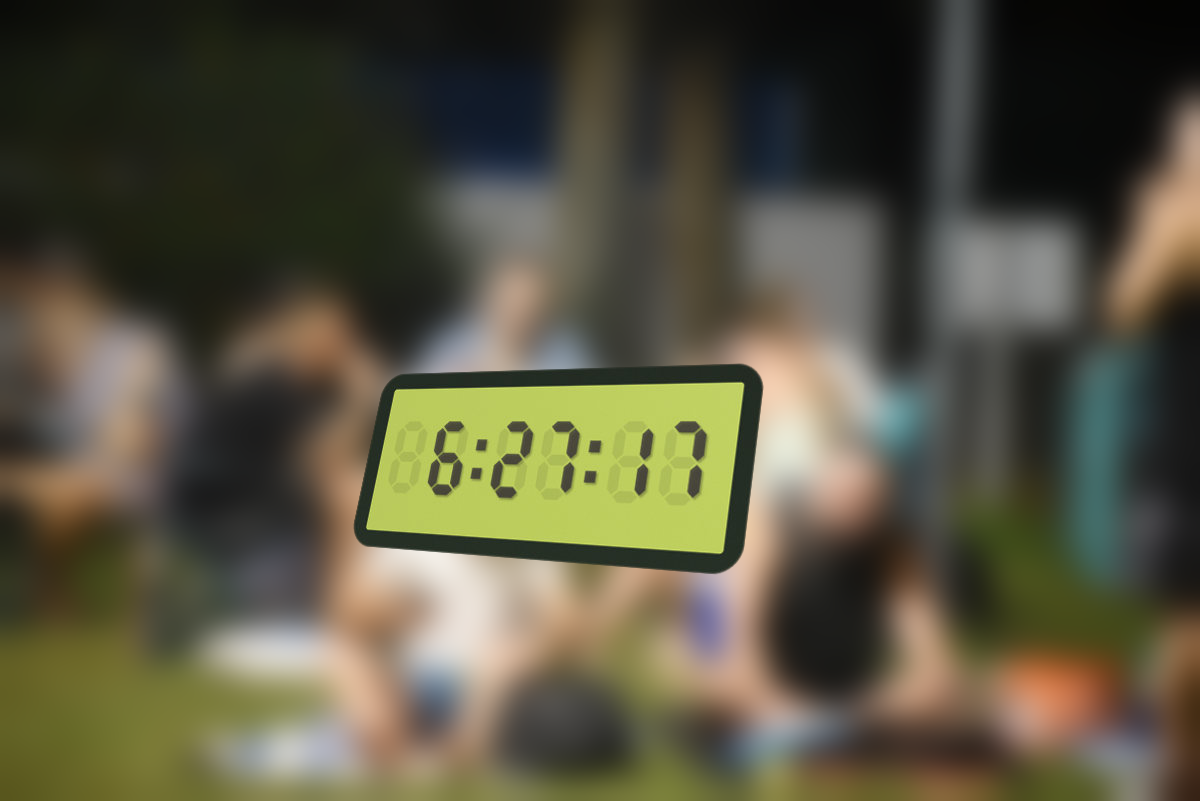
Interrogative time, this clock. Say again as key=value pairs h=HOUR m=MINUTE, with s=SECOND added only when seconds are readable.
h=6 m=27 s=17
